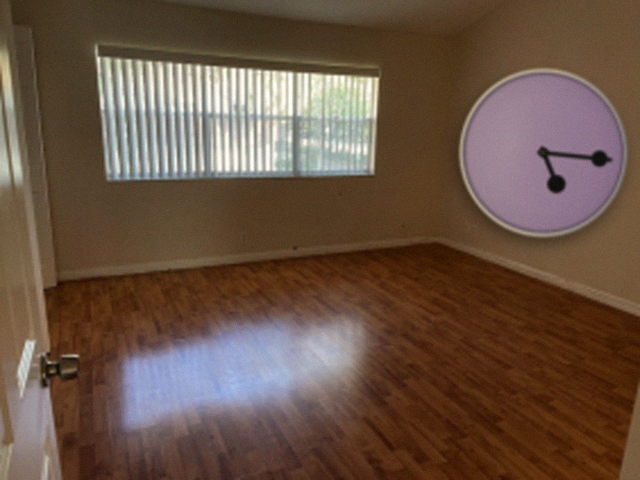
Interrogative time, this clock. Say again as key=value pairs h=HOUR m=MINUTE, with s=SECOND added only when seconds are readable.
h=5 m=16
